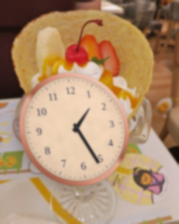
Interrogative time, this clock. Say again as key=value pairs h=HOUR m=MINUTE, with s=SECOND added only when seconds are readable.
h=1 m=26
